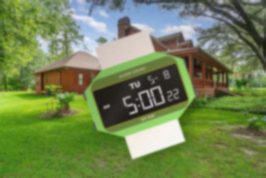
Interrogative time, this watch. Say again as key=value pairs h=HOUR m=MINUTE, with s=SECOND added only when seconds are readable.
h=5 m=0
